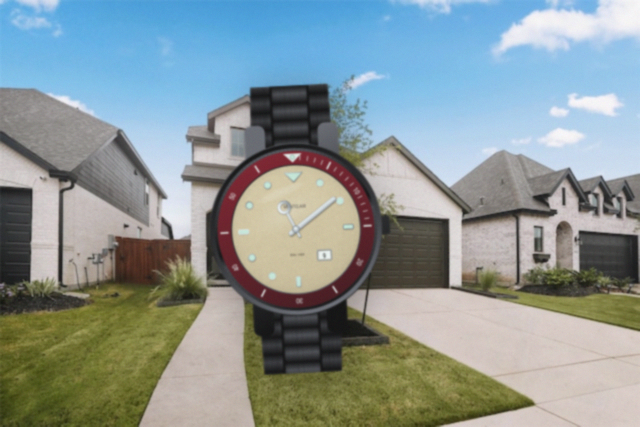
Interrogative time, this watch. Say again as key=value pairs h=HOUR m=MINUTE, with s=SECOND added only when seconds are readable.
h=11 m=9
